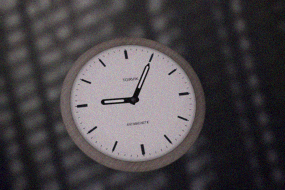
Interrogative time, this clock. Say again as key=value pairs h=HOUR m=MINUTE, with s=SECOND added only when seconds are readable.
h=9 m=5
